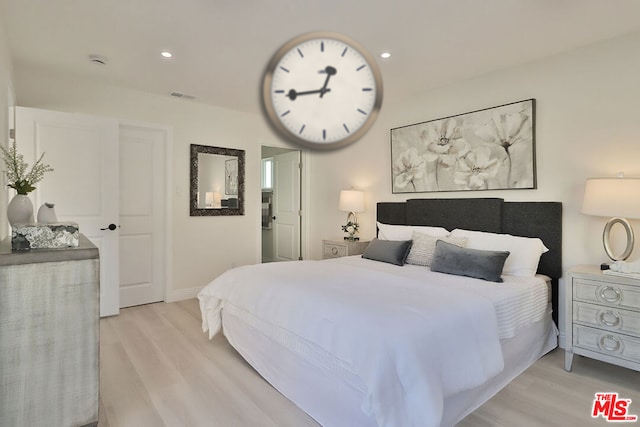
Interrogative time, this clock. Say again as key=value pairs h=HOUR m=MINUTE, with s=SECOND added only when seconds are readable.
h=12 m=44
